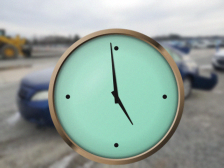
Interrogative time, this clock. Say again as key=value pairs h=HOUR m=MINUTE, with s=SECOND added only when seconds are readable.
h=4 m=59
